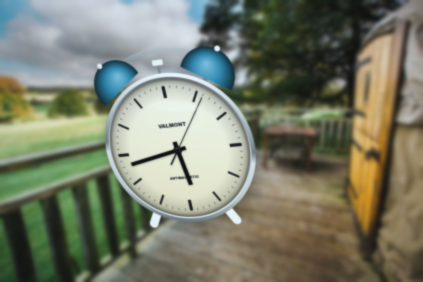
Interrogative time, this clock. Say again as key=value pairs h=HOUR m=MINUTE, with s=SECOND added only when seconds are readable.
h=5 m=43 s=6
